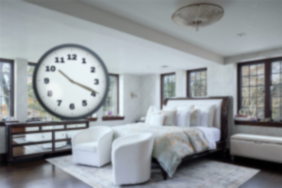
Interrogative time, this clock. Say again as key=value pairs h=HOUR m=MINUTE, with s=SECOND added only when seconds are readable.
h=10 m=19
